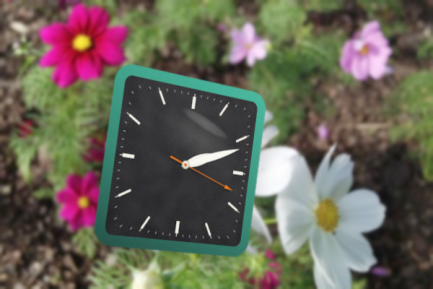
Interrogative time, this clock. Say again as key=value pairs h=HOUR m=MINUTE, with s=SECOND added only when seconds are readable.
h=2 m=11 s=18
